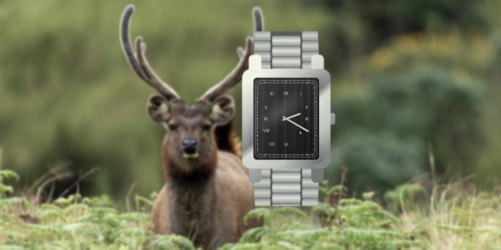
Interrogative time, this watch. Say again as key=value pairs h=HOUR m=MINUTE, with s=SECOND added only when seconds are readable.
h=2 m=20
